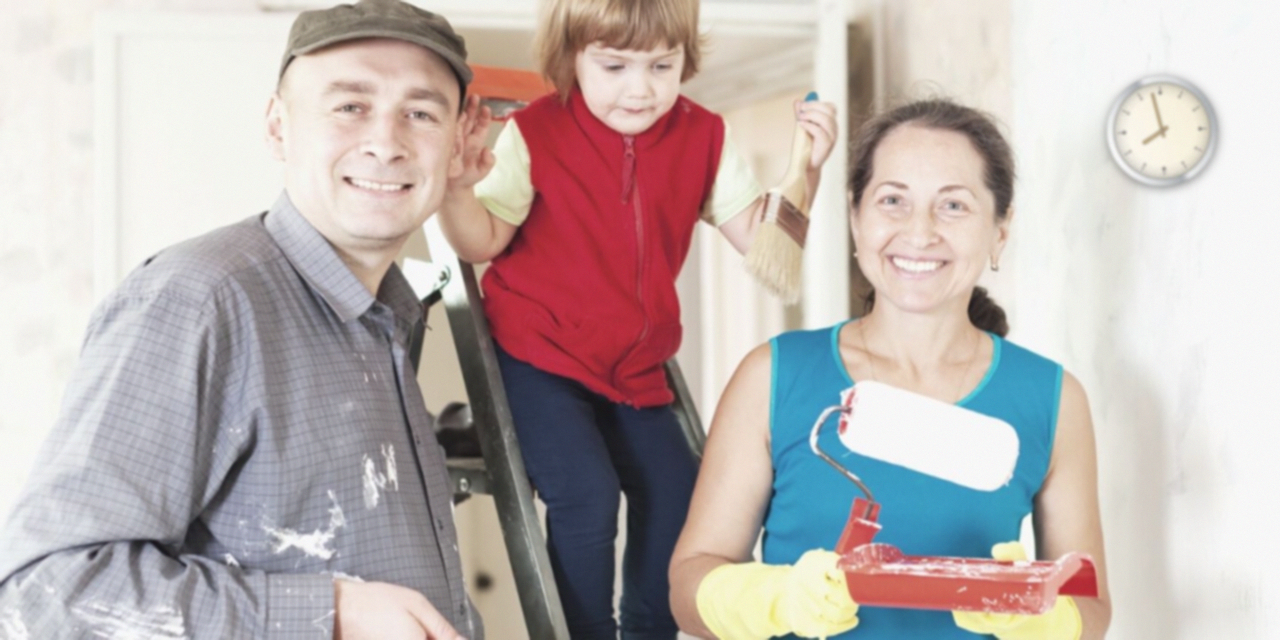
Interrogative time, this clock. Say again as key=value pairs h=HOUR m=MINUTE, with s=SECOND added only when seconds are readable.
h=7 m=58
